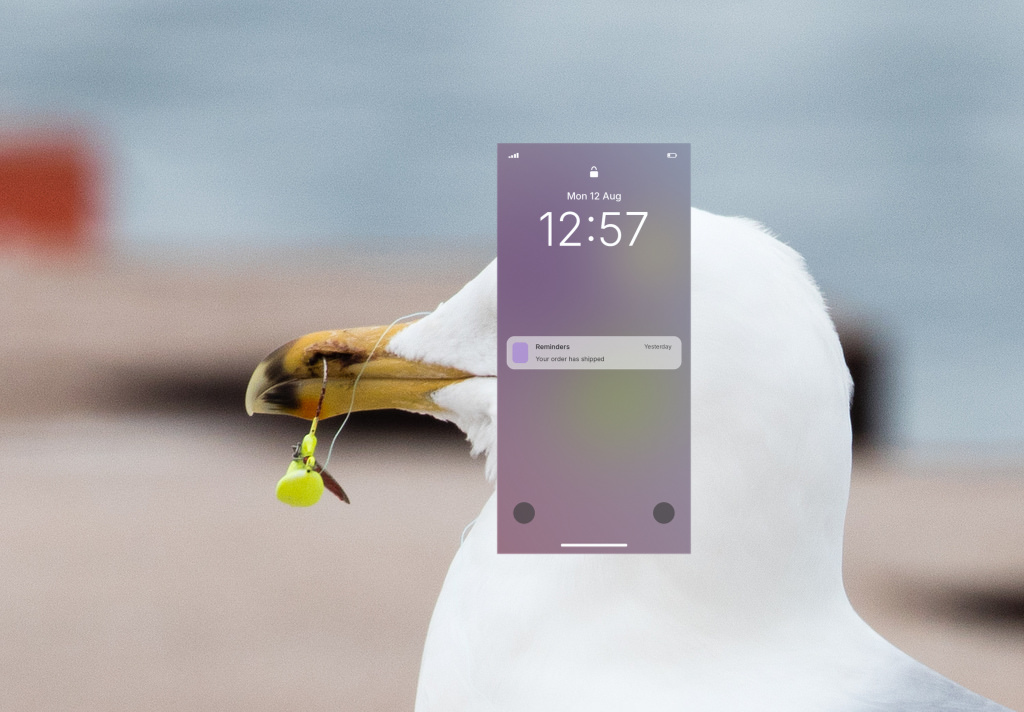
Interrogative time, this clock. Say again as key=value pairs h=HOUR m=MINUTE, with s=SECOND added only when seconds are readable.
h=12 m=57
